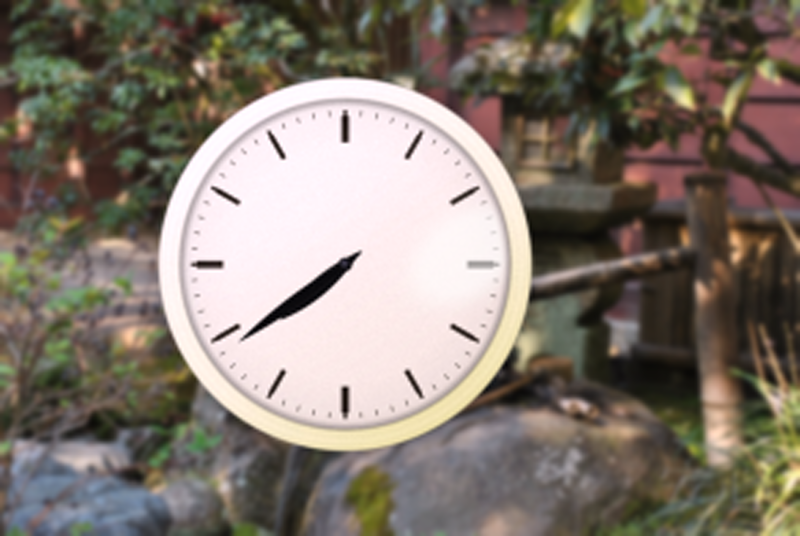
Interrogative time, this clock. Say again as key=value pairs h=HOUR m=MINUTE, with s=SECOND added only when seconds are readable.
h=7 m=39
